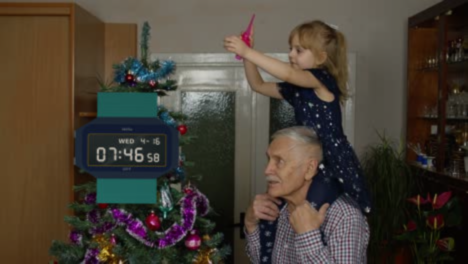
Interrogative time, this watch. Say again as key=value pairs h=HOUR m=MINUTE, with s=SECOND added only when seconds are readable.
h=7 m=46
